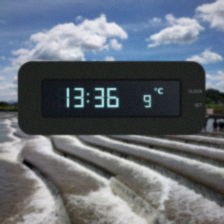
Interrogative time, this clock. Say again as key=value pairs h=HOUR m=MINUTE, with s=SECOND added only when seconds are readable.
h=13 m=36
